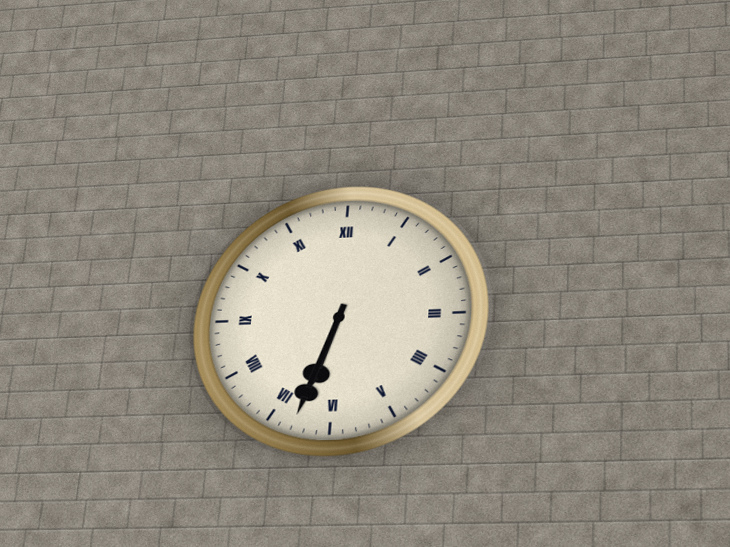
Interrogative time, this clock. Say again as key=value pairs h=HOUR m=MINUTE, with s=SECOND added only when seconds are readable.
h=6 m=33
